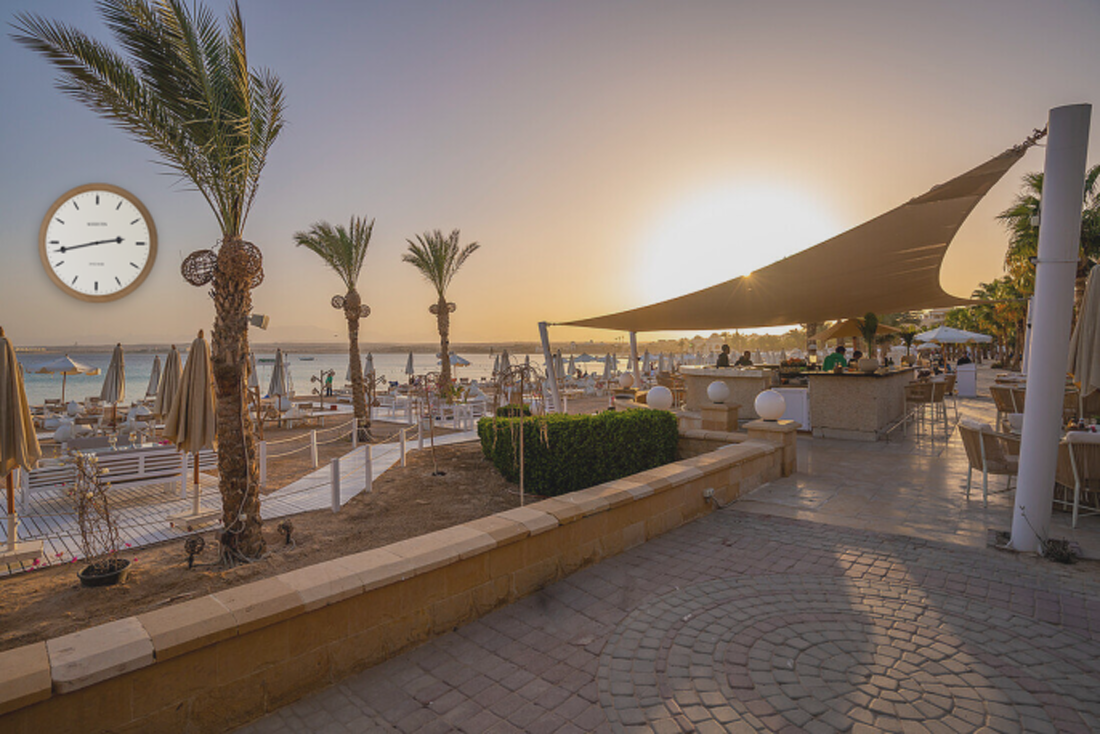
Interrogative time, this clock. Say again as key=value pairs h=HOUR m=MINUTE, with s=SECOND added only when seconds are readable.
h=2 m=43
